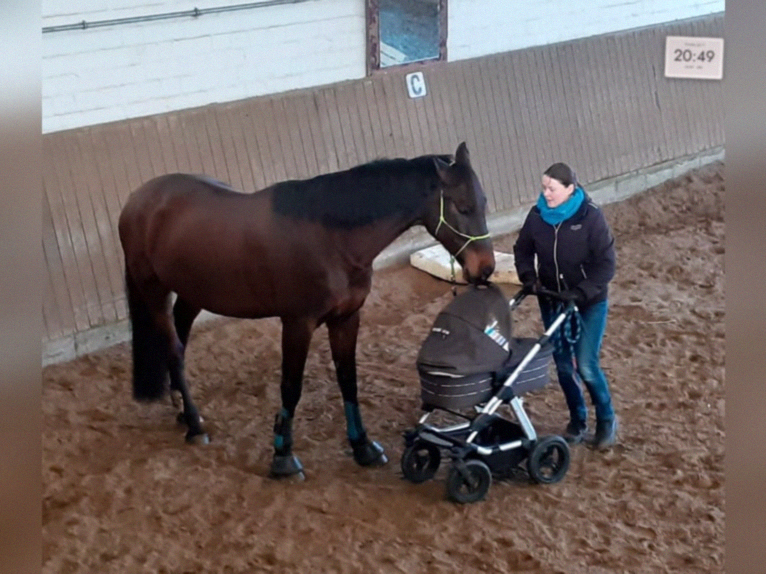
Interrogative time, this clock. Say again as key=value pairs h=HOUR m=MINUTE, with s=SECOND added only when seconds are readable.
h=20 m=49
